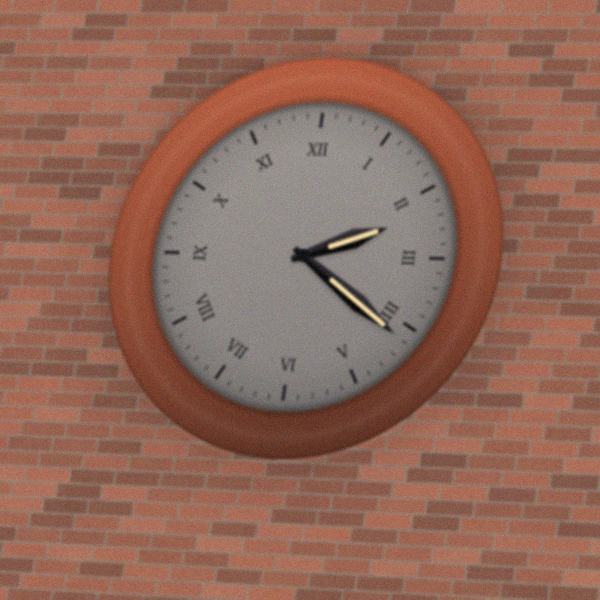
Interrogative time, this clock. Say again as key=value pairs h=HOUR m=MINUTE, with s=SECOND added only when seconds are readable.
h=2 m=21
